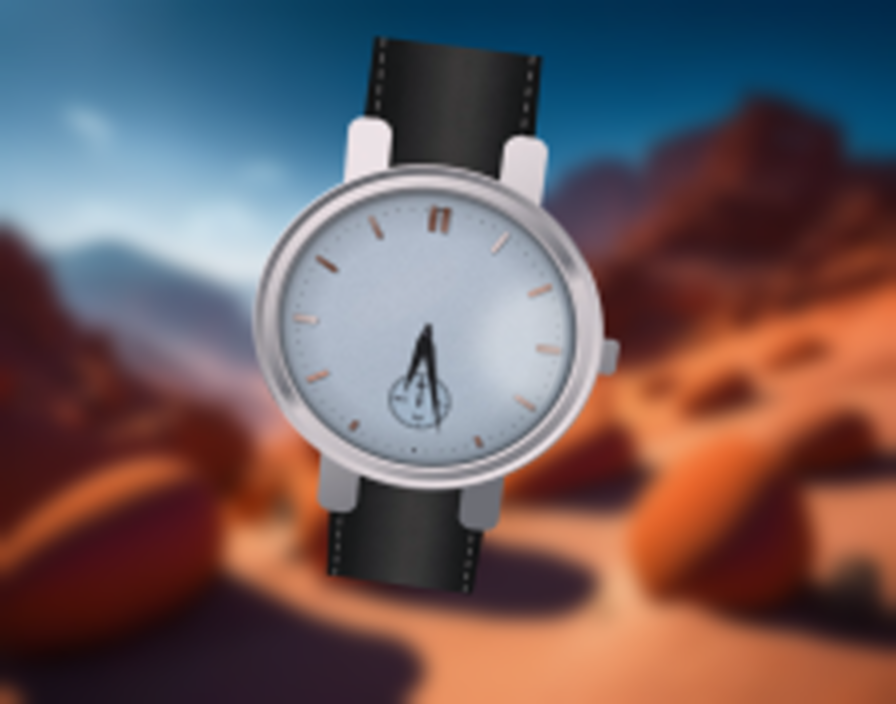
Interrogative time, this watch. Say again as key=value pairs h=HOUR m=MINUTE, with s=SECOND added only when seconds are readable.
h=6 m=28
